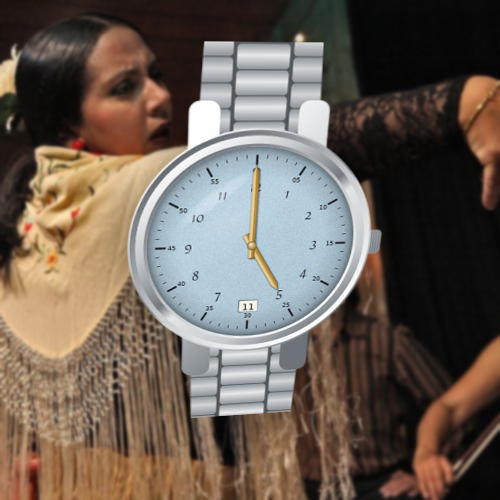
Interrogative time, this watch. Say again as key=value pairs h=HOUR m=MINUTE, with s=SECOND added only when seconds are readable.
h=5 m=0
